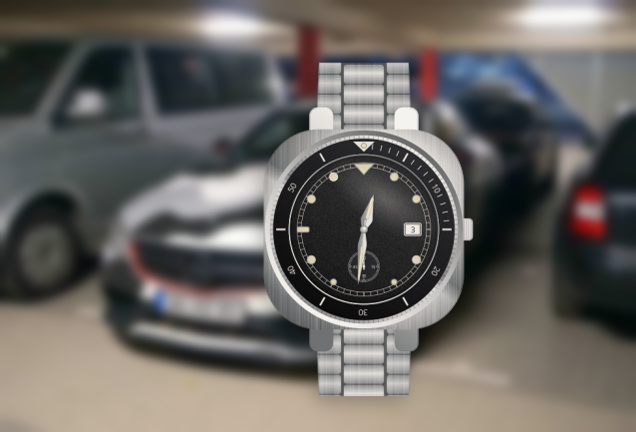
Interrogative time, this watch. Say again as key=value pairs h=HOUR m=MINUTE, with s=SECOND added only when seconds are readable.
h=12 m=31
